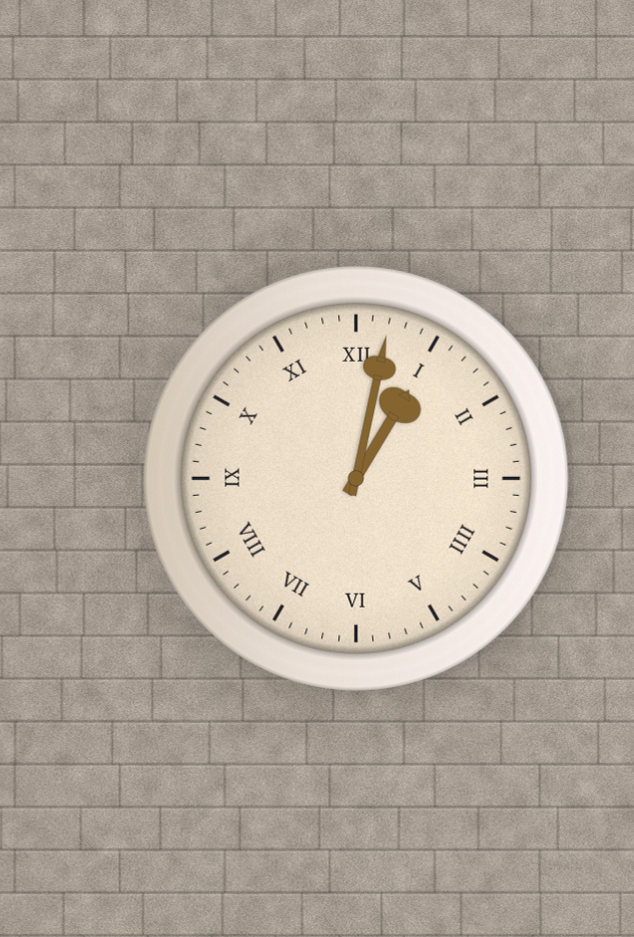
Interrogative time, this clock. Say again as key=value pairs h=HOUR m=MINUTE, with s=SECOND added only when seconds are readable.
h=1 m=2
